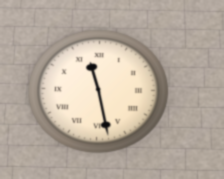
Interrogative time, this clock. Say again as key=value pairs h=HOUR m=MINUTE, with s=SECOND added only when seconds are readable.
h=11 m=28
